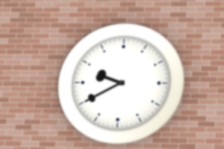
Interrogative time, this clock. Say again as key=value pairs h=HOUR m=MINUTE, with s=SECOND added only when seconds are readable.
h=9 m=40
